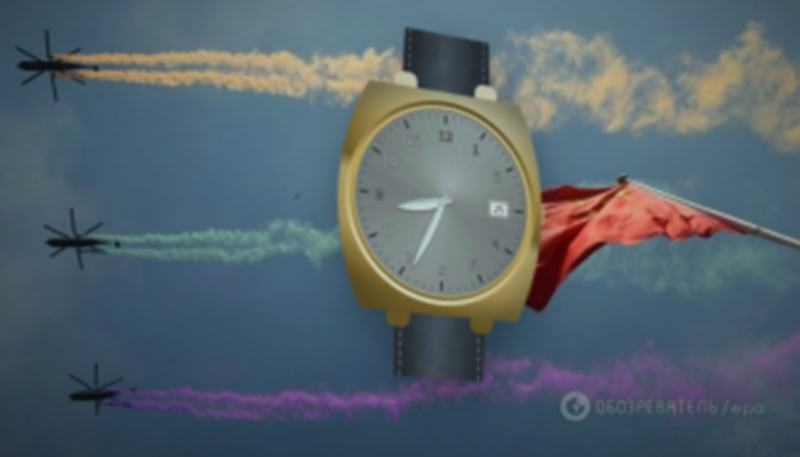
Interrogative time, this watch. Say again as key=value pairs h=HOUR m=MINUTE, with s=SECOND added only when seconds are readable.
h=8 m=34
